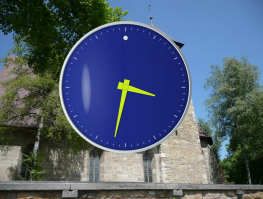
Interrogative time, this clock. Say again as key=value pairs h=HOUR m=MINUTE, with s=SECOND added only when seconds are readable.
h=3 m=32
